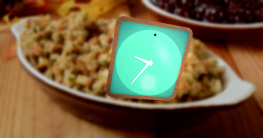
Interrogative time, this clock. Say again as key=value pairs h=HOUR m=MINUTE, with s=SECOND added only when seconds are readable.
h=9 m=35
